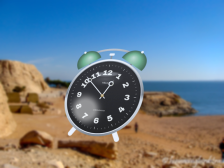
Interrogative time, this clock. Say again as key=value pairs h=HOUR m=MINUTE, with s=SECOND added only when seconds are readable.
h=12 m=52
